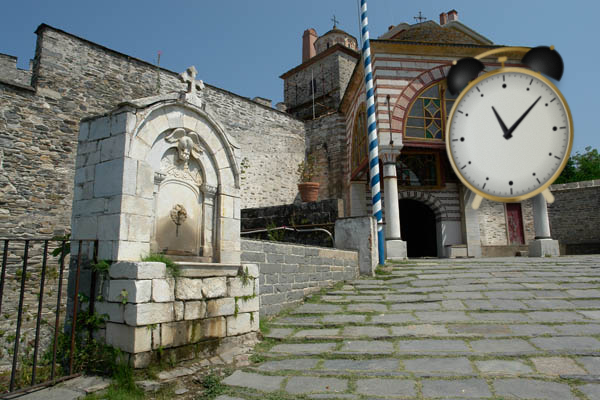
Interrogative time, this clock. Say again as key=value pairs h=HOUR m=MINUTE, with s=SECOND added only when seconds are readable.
h=11 m=8
